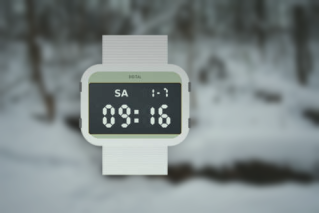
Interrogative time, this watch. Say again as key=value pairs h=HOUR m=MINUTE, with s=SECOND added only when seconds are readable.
h=9 m=16
